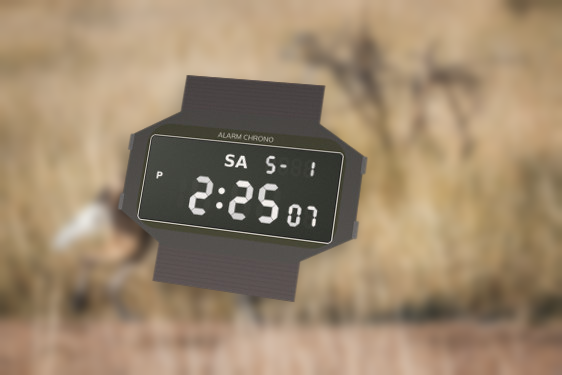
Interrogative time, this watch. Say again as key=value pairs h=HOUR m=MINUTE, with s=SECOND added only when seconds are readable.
h=2 m=25 s=7
